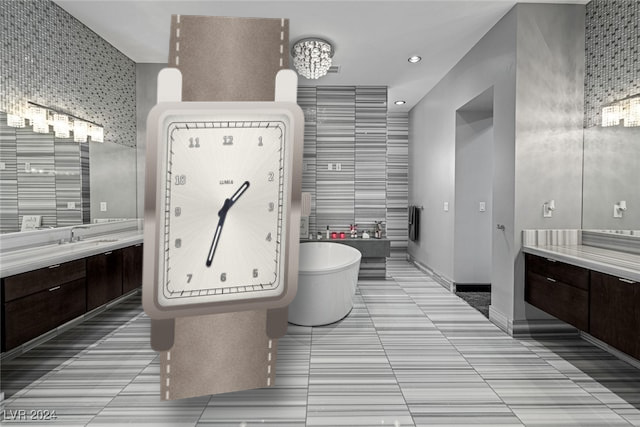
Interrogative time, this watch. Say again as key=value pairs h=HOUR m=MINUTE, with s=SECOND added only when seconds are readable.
h=1 m=33
